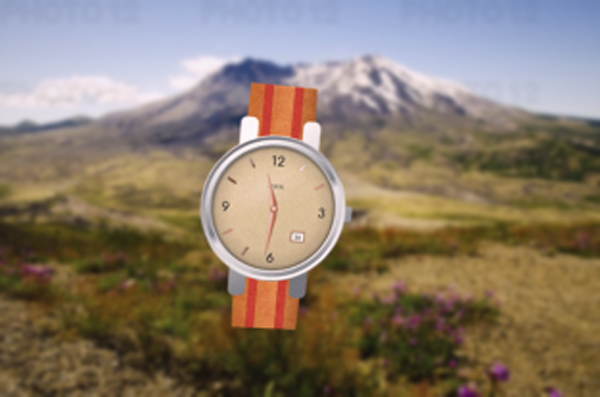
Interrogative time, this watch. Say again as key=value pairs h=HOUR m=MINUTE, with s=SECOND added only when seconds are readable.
h=11 m=31
